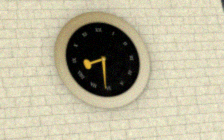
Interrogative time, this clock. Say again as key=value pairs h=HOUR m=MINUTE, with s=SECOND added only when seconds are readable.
h=8 m=31
